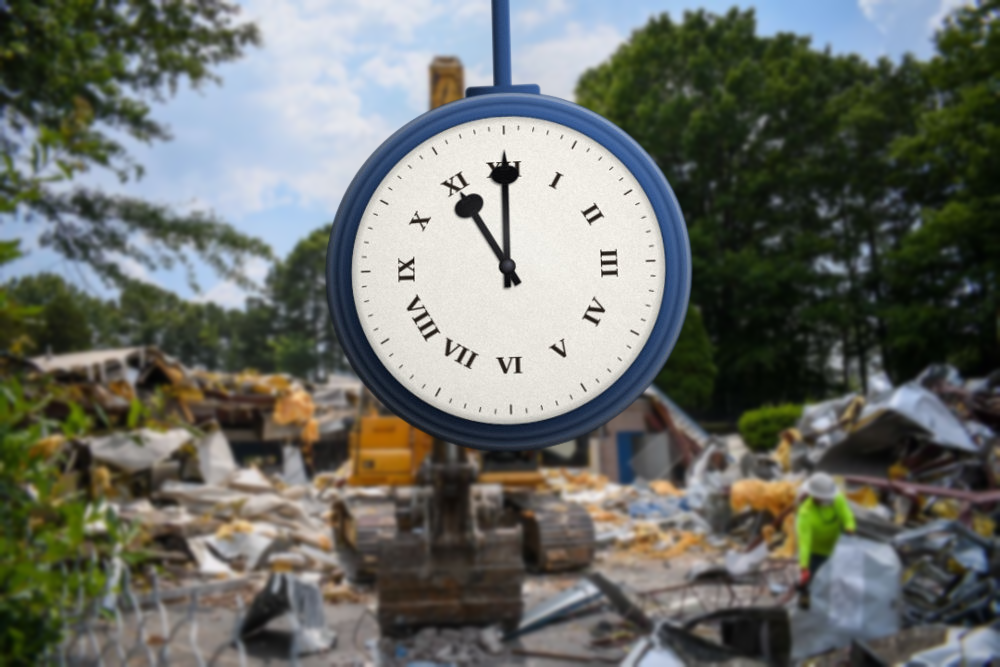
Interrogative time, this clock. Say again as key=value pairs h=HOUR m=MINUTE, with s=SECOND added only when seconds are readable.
h=11 m=0
